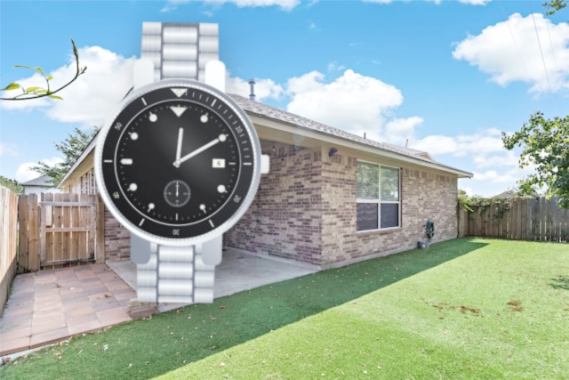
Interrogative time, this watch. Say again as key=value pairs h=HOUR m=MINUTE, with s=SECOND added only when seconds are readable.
h=12 m=10
